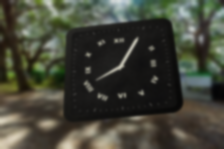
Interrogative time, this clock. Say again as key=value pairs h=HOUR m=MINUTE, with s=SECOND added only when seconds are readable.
h=8 m=5
